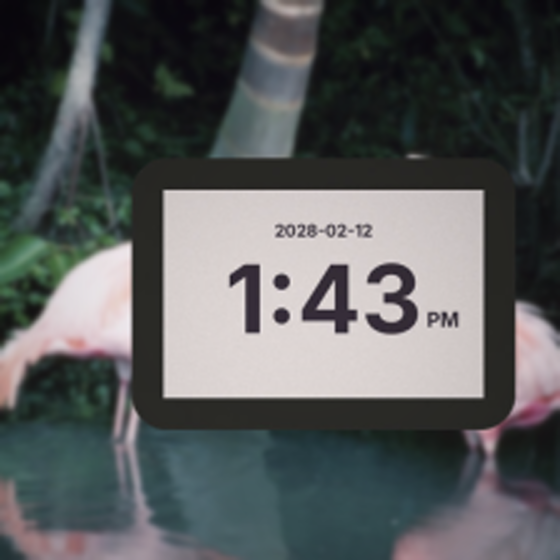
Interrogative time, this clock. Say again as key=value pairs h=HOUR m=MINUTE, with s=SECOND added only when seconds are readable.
h=1 m=43
